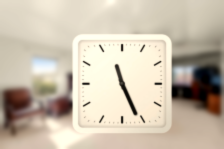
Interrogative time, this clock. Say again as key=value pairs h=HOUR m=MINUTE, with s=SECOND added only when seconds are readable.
h=11 m=26
